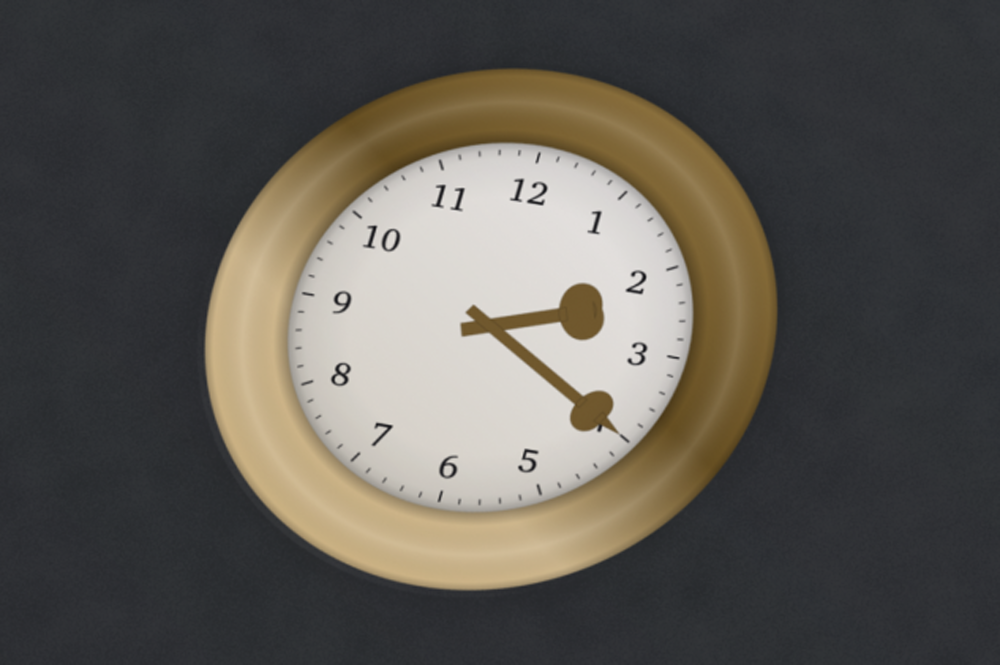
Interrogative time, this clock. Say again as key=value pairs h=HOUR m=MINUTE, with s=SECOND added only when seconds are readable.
h=2 m=20
